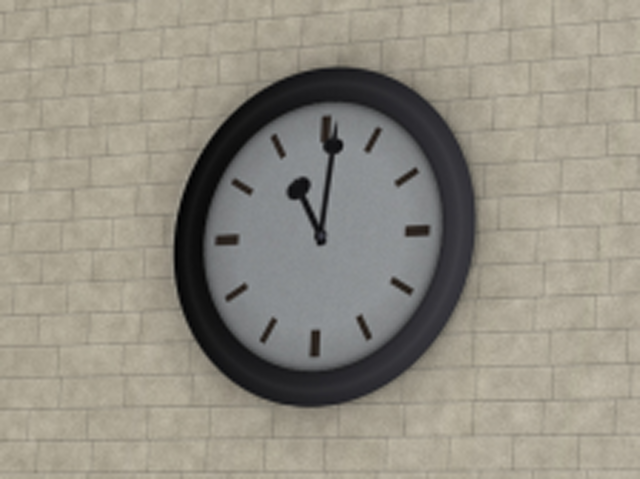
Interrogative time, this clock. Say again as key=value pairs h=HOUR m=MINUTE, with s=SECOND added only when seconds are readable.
h=11 m=1
